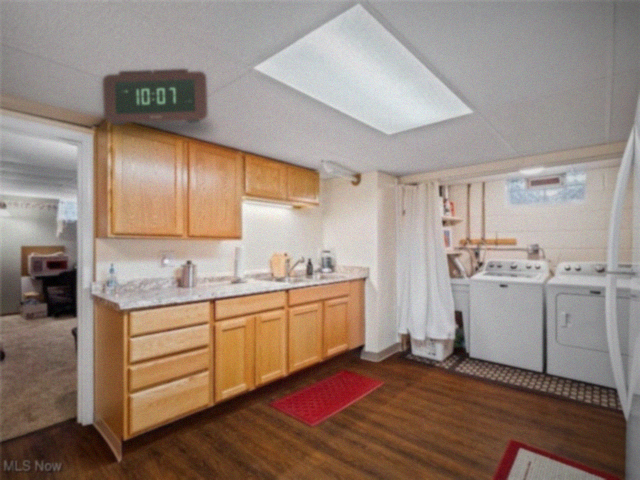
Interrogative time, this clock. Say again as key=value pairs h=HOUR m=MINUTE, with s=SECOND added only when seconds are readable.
h=10 m=7
